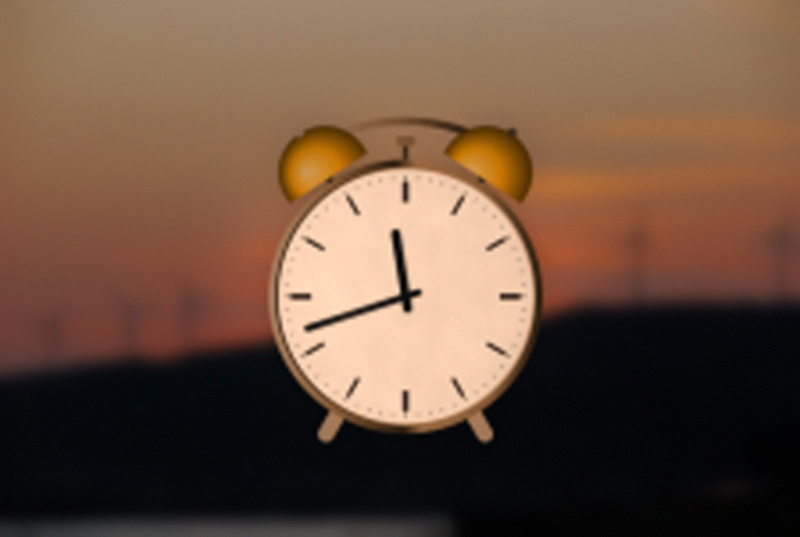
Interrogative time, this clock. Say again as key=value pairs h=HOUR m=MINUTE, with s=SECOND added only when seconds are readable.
h=11 m=42
